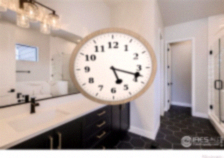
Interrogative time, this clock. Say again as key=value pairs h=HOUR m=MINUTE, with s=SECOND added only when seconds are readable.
h=5 m=18
